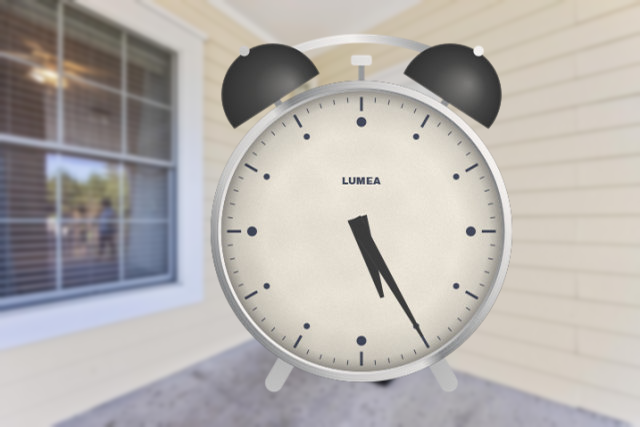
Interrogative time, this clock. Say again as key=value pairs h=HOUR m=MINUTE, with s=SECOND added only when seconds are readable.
h=5 m=25
